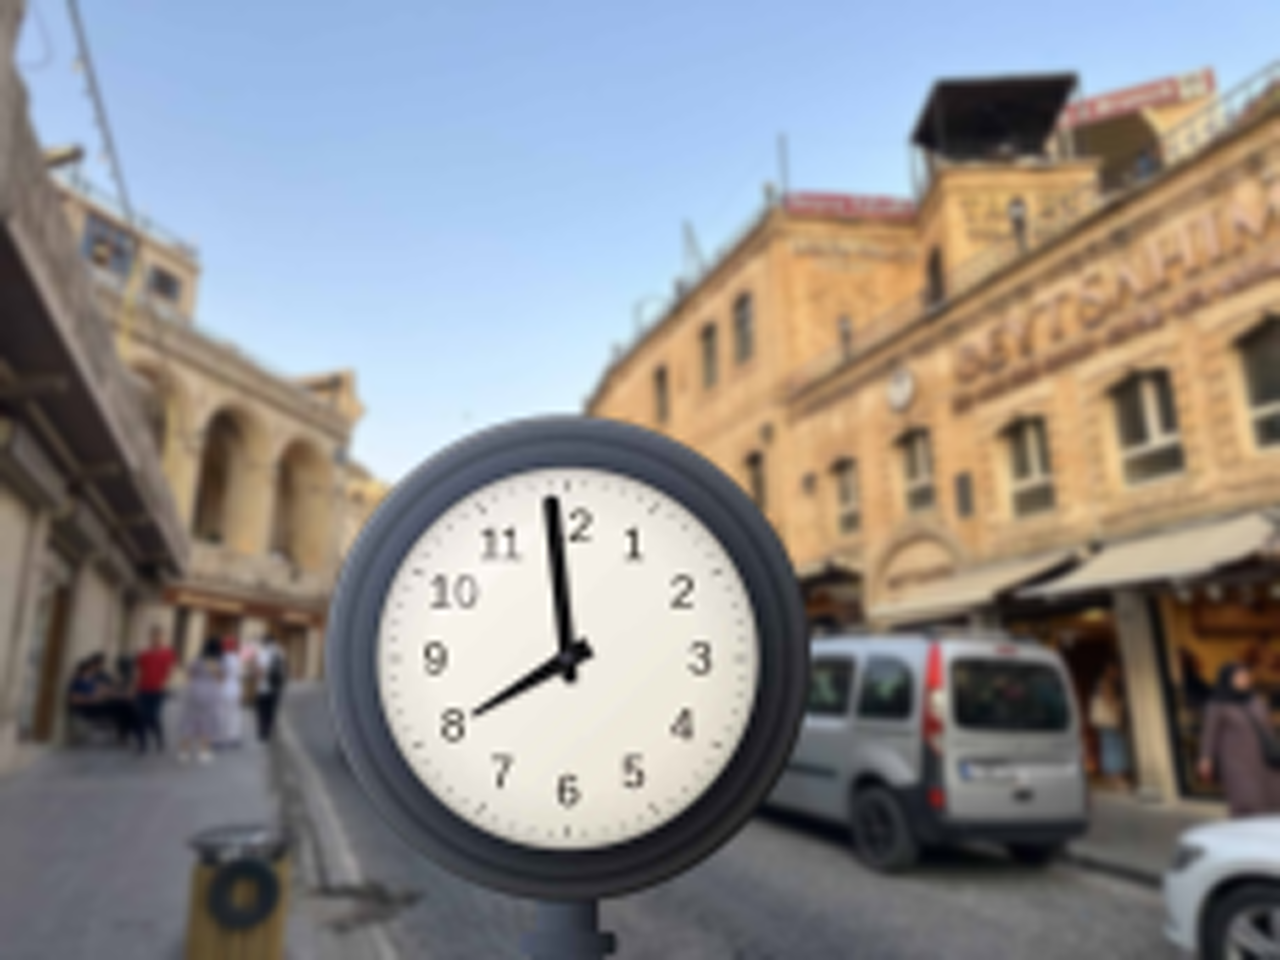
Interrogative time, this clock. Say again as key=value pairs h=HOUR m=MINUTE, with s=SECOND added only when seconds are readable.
h=7 m=59
